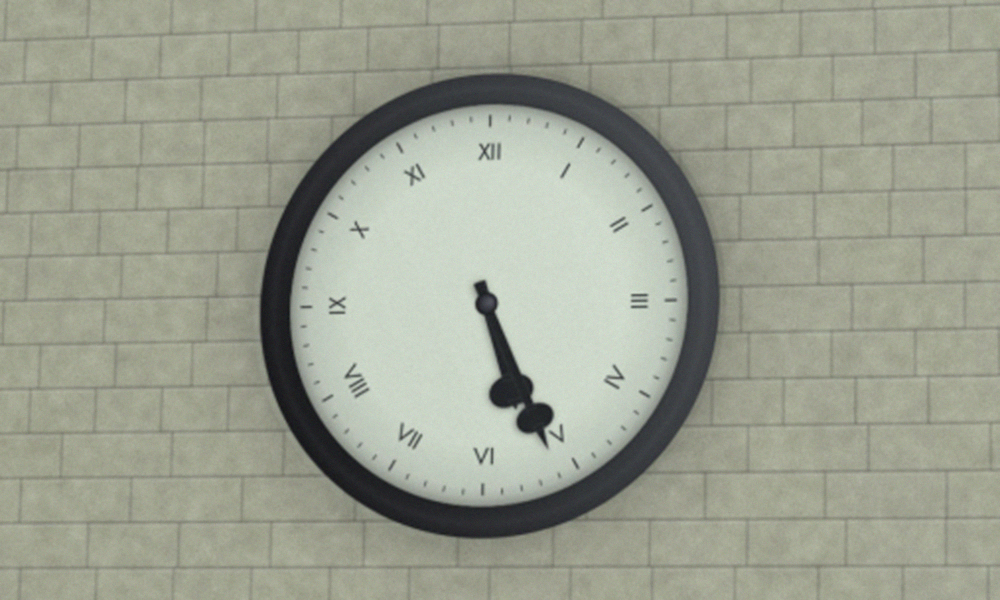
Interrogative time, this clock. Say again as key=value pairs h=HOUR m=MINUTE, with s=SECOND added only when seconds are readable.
h=5 m=26
